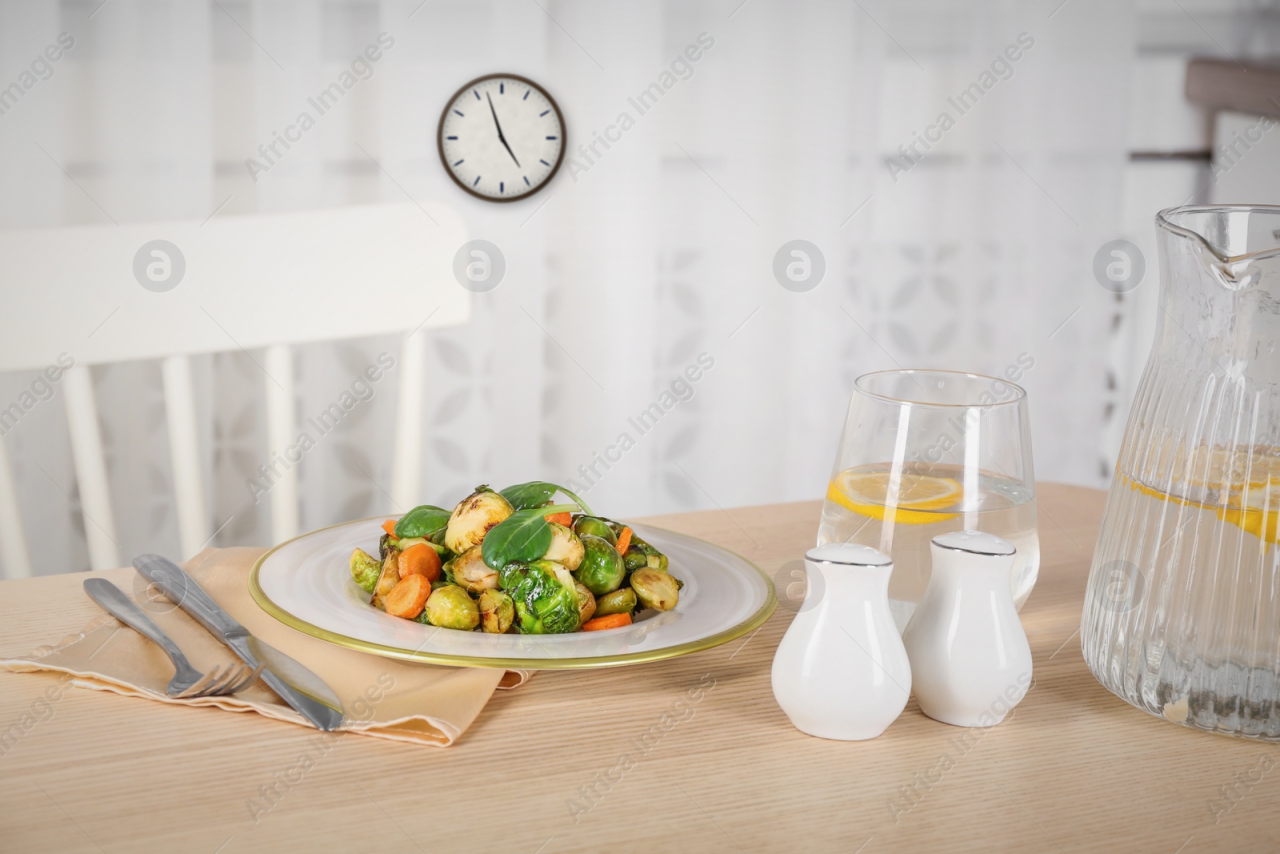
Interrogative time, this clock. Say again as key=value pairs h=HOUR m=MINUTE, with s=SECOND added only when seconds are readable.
h=4 m=57
